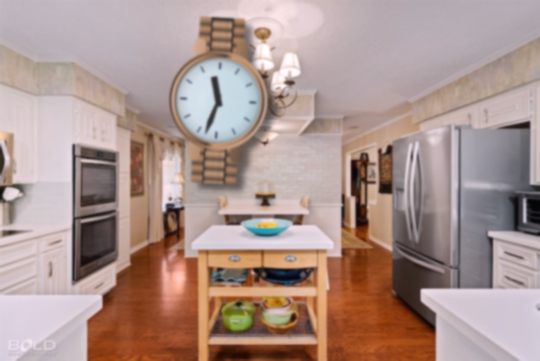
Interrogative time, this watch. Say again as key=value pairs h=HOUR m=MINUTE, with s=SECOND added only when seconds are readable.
h=11 m=33
